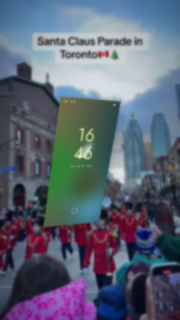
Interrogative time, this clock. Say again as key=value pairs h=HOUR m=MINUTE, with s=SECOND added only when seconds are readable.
h=16 m=46
